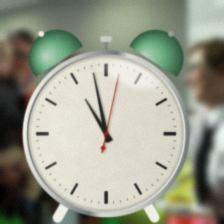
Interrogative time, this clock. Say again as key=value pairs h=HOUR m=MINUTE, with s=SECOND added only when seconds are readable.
h=10 m=58 s=2
